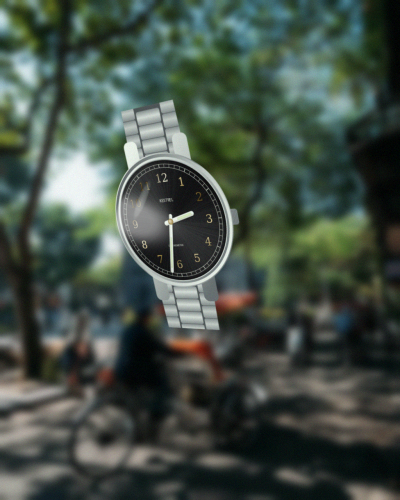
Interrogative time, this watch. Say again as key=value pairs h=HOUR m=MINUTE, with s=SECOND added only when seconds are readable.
h=2 m=32
